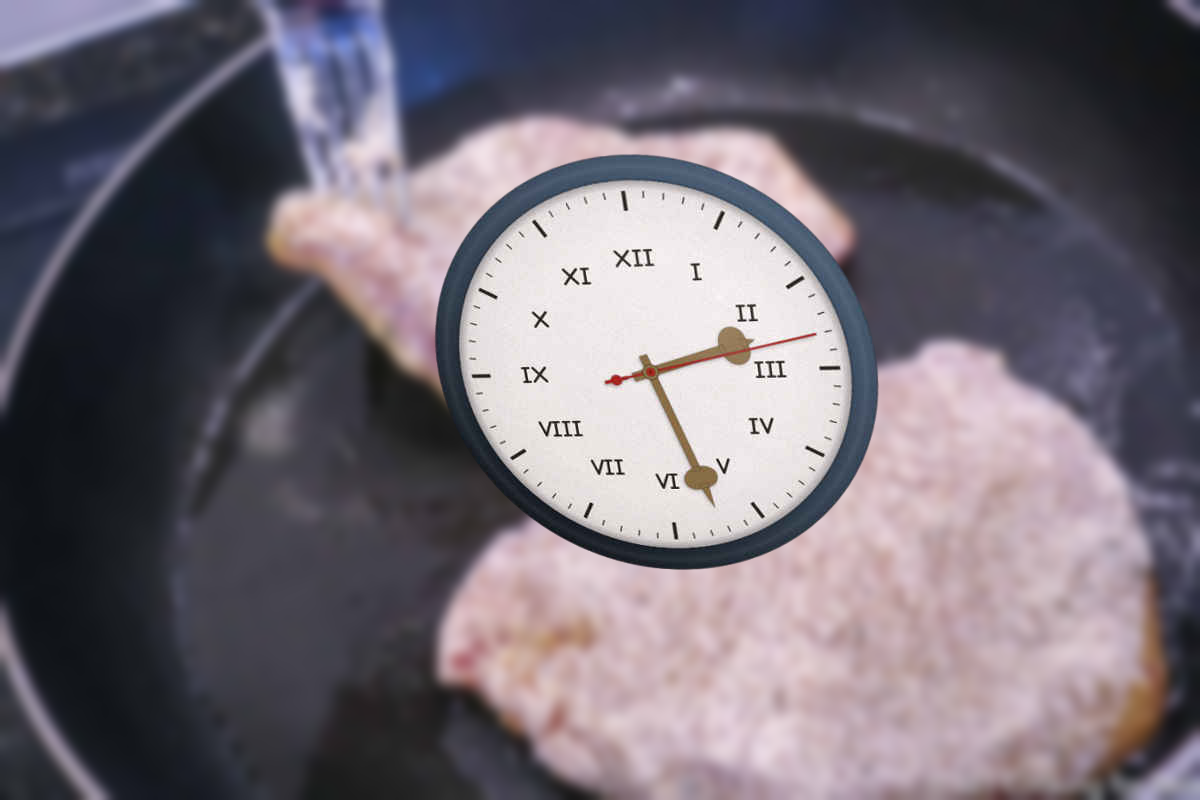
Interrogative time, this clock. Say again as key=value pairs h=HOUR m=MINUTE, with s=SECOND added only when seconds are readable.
h=2 m=27 s=13
